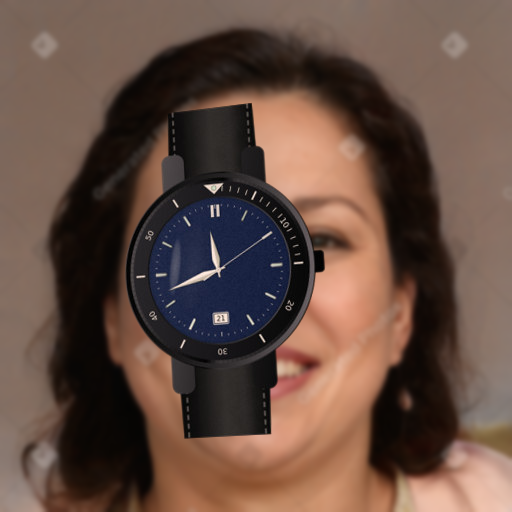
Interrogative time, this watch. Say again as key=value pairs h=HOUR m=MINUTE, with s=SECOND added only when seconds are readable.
h=11 m=42 s=10
